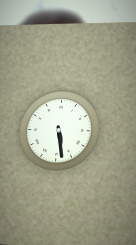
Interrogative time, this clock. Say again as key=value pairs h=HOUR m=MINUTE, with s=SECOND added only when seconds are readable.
h=5 m=28
